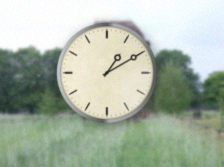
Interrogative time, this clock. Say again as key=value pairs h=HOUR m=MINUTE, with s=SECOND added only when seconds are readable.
h=1 m=10
